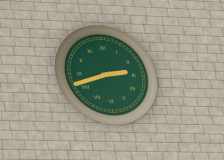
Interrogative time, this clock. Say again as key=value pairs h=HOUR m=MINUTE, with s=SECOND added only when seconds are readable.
h=2 m=42
